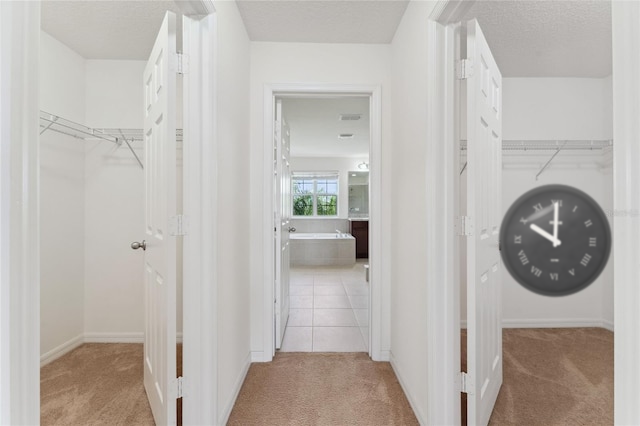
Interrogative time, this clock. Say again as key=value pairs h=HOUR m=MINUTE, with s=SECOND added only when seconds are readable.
h=10 m=0
